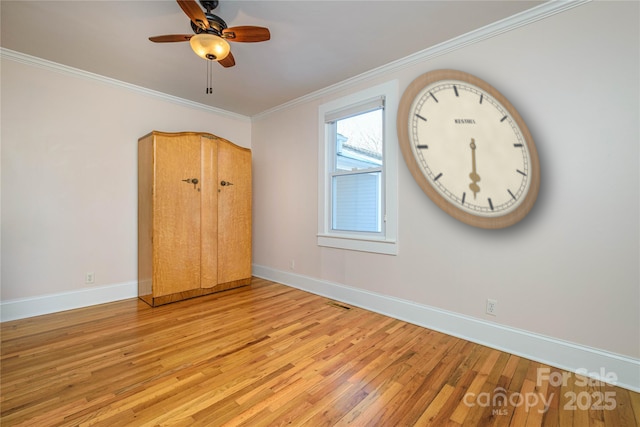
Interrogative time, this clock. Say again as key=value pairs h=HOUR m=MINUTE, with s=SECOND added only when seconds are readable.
h=6 m=33
